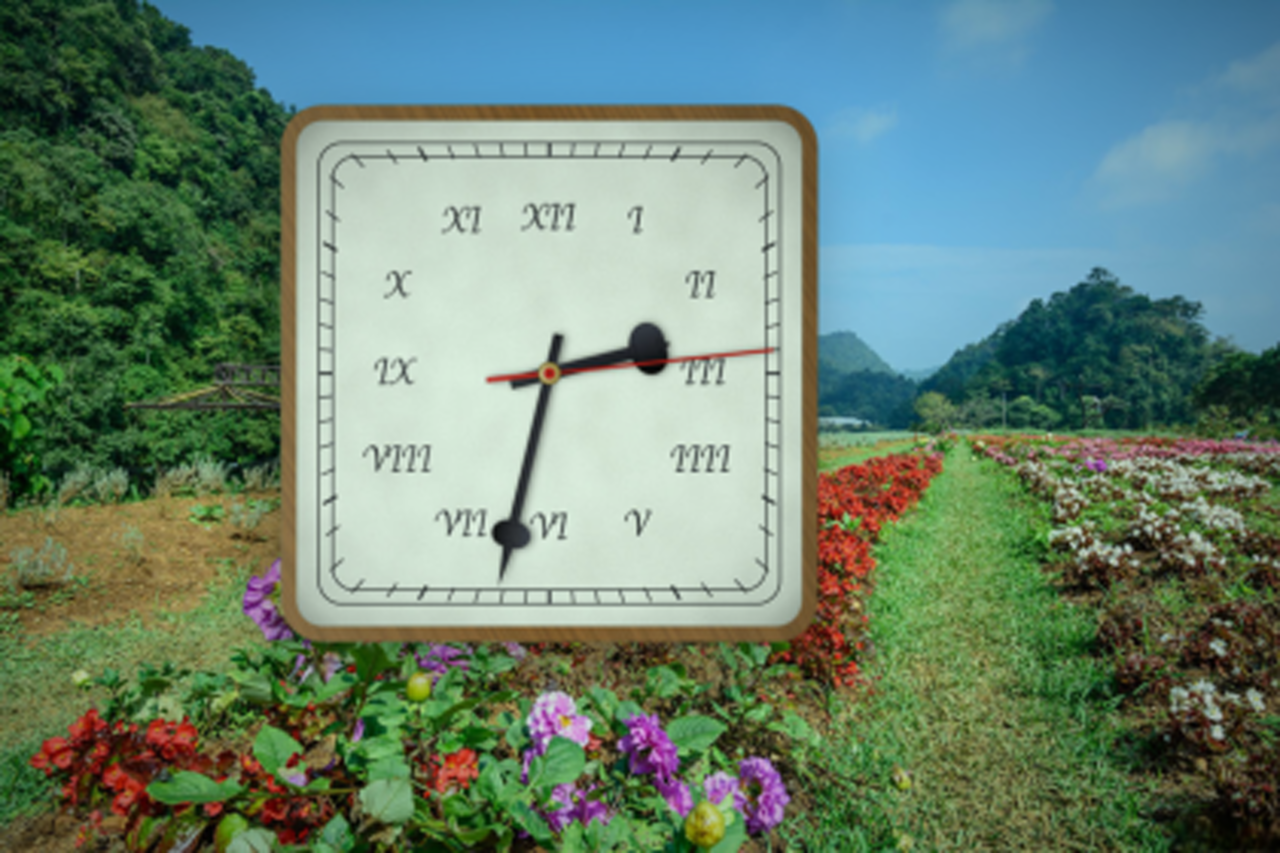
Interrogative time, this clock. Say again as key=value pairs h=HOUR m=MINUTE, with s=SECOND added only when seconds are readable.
h=2 m=32 s=14
